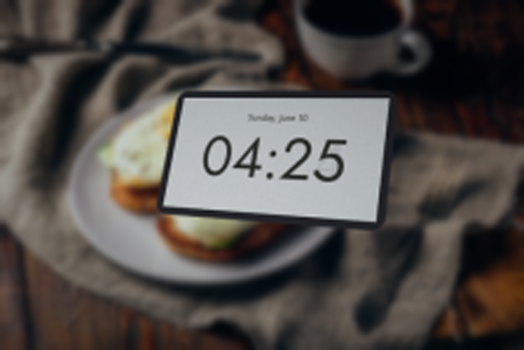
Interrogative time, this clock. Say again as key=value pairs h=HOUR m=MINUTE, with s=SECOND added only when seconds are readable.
h=4 m=25
